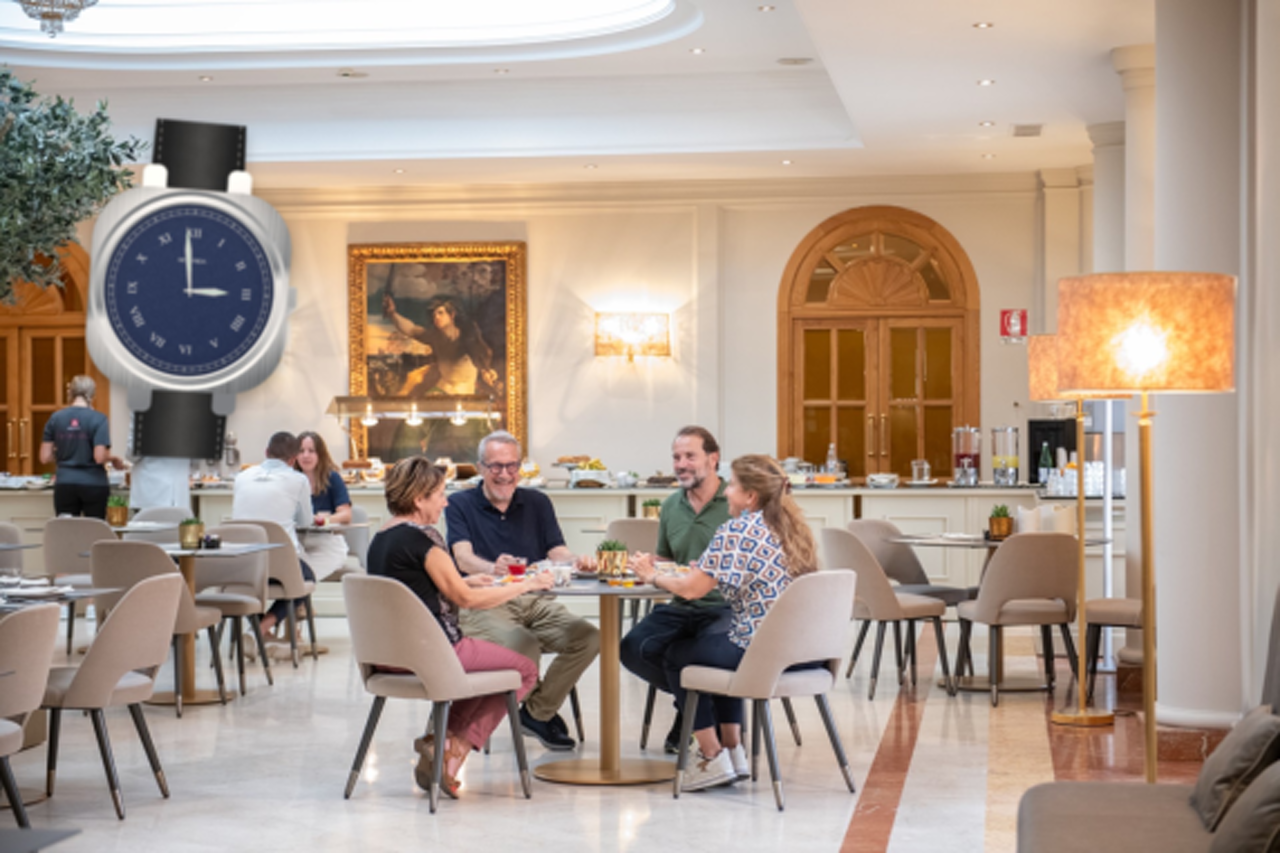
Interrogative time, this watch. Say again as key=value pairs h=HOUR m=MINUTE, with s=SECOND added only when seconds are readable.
h=2 m=59
